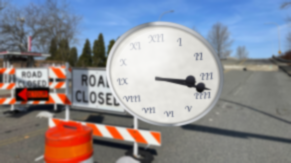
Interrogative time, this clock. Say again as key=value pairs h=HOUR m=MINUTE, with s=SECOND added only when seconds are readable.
h=3 m=18
